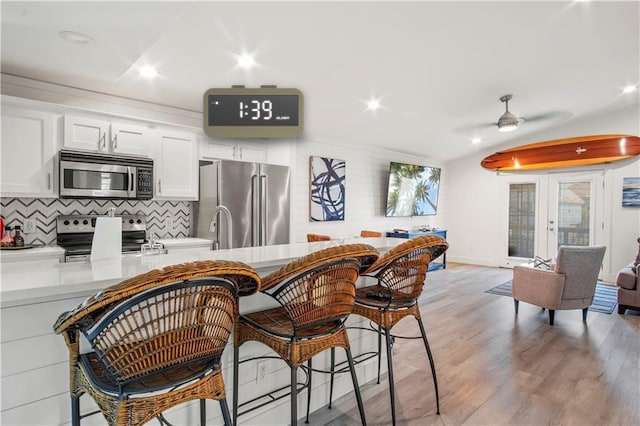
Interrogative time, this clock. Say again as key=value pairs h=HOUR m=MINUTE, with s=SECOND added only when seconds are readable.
h=1 m=39
